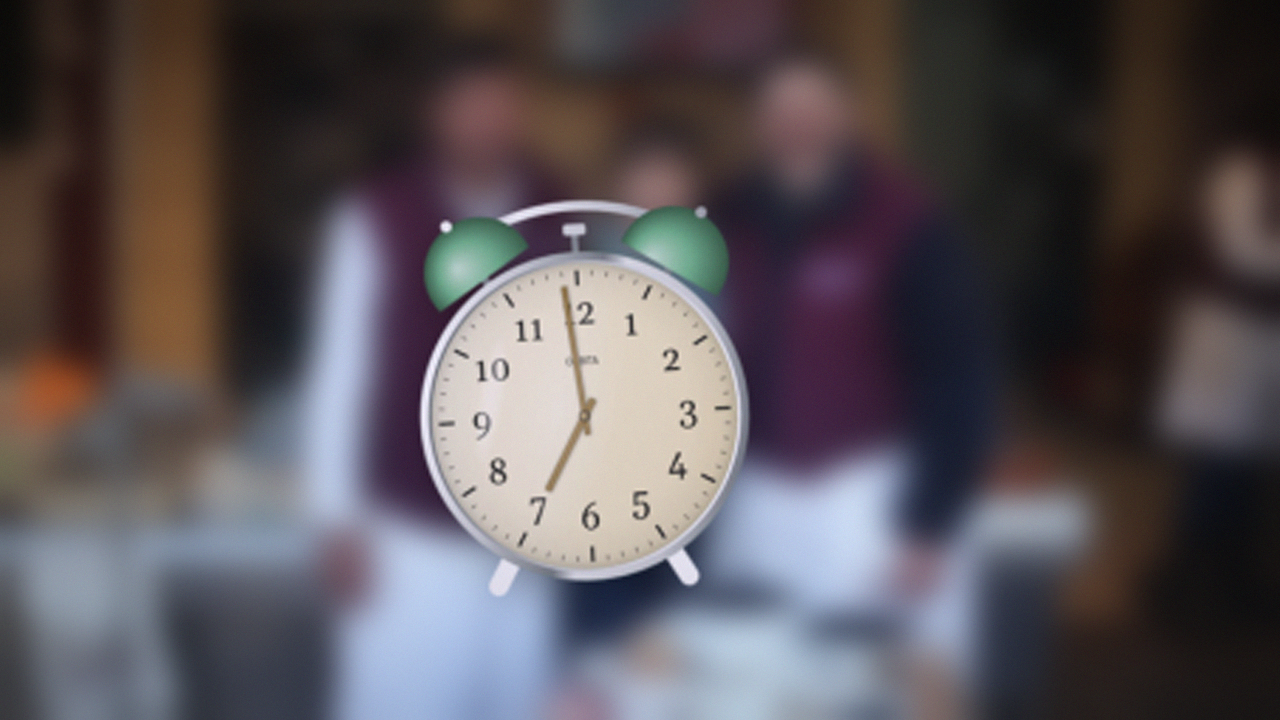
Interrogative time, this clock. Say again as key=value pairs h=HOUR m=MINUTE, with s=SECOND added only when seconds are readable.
h=6 m=59
